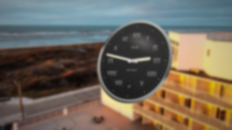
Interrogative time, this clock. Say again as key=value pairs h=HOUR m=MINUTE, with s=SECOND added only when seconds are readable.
h=2 m=47
